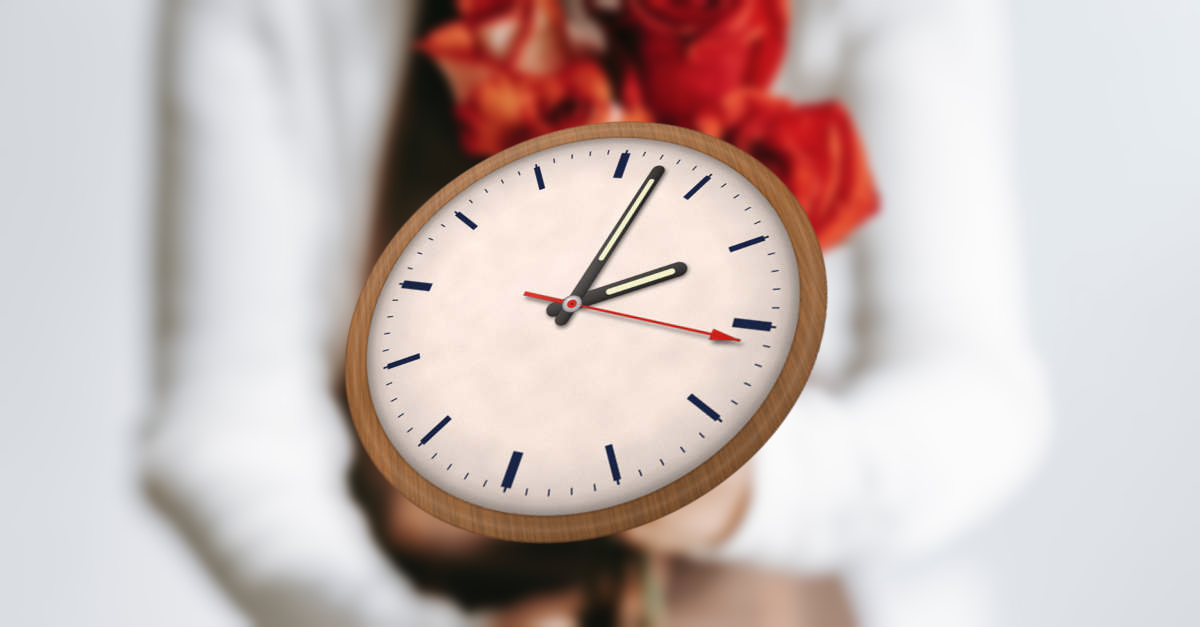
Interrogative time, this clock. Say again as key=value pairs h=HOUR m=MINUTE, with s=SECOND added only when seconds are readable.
h=2 m=2 s=16
